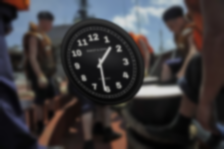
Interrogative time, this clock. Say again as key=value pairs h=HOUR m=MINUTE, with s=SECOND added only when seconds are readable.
h=1 m=31
